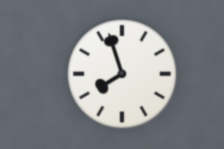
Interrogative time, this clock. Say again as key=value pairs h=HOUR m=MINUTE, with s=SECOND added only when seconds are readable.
h=7 m=57
